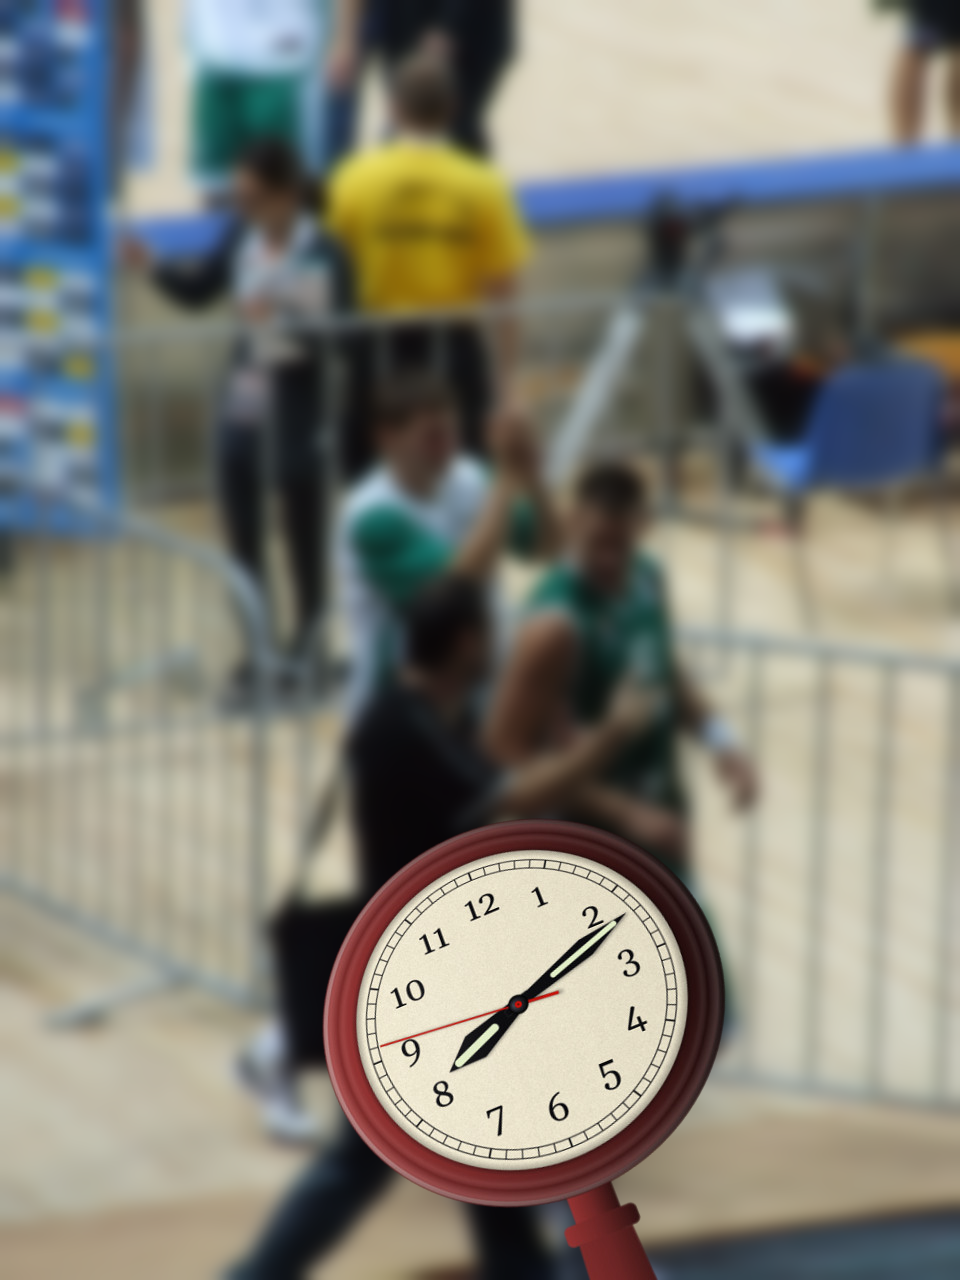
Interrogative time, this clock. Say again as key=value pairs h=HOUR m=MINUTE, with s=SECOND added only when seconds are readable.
h=8 m=11 s=46
